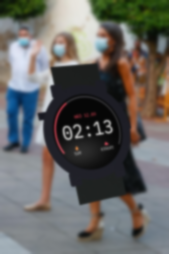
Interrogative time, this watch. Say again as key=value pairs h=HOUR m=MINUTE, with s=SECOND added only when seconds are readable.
h=2 m=13
